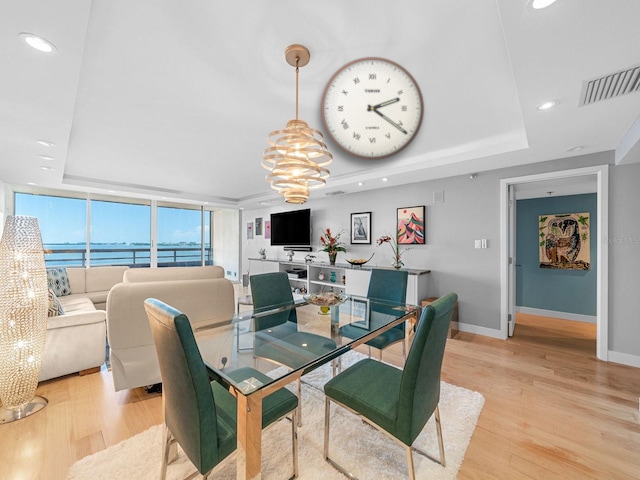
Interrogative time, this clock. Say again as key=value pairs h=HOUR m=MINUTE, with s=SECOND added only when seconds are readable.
h=2 m=21
